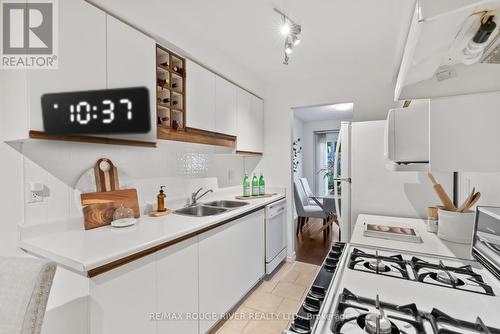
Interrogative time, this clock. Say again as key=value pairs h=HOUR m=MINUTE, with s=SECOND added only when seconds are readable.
h=10 m=37
